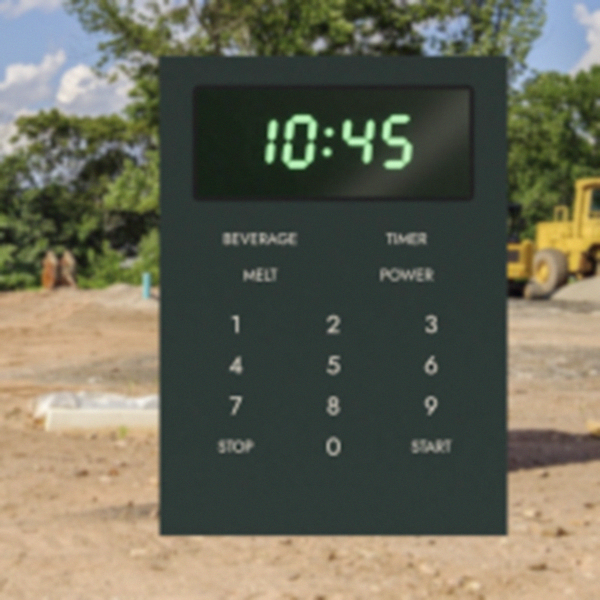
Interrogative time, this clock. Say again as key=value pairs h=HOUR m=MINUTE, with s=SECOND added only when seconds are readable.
h=10 m=45
